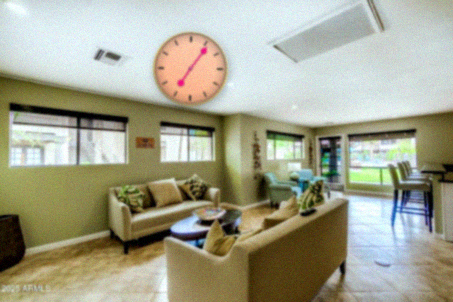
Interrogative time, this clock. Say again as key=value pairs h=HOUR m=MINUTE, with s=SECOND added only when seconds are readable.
h=7 m=6
